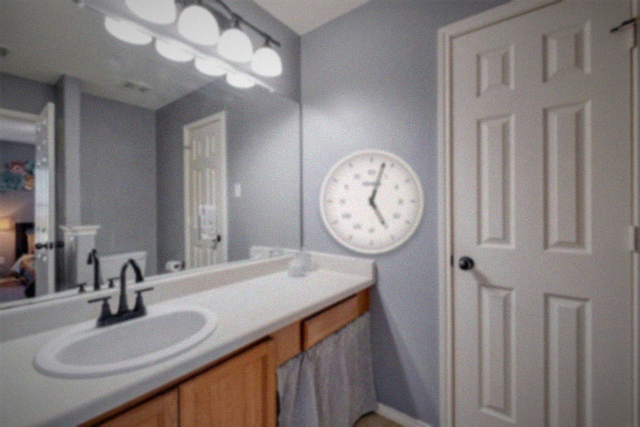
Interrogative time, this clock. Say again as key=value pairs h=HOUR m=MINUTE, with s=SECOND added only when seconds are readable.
h=5 m=3
